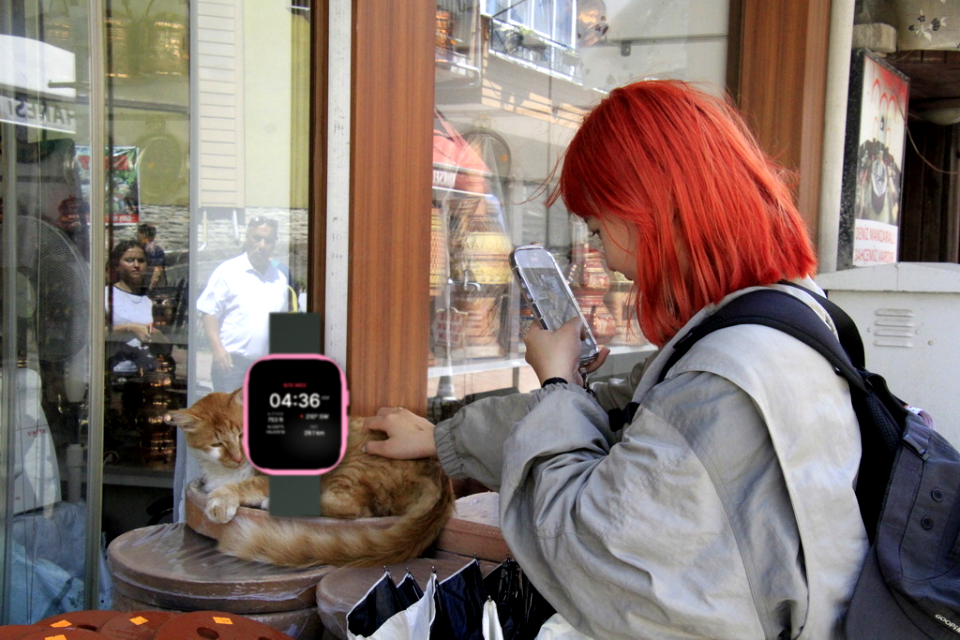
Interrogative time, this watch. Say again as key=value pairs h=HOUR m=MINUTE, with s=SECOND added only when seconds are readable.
h=4 m=36
